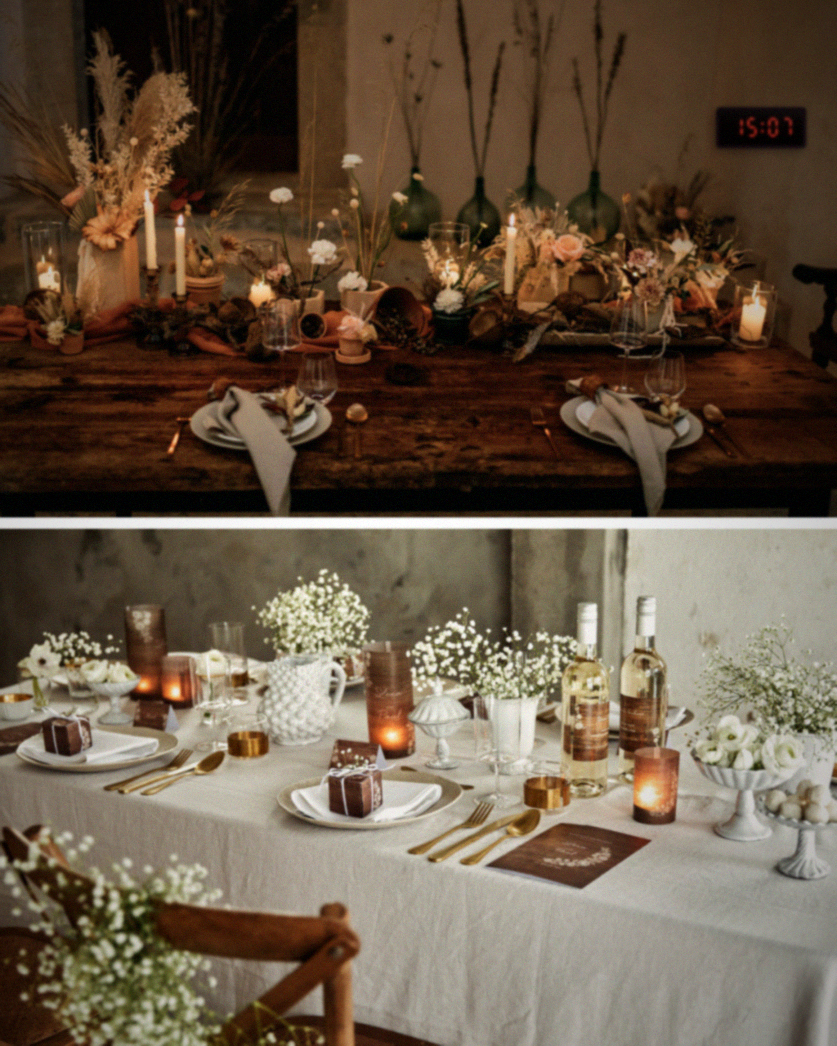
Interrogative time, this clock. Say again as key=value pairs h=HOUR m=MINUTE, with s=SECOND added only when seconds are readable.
h=15 m=7
